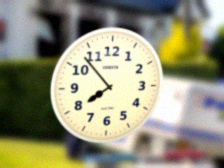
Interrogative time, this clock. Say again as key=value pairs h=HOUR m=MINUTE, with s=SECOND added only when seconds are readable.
h=7 m=53
